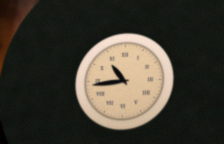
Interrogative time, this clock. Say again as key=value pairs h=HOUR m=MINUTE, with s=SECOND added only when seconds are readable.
h=10 m=44
